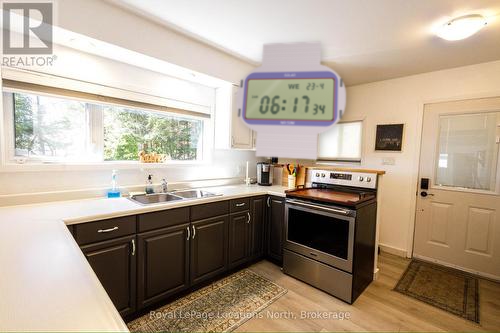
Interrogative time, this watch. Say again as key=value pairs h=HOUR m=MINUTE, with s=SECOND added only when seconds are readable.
h=6 m=17 s=34
